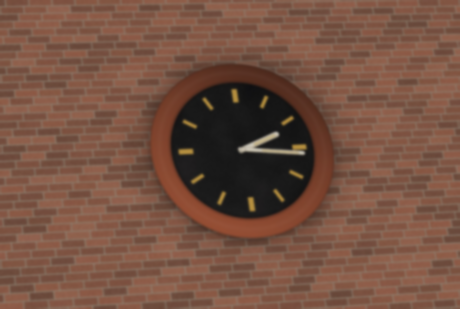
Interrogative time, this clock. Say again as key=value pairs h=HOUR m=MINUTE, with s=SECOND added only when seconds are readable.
h=2 m=16
